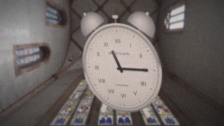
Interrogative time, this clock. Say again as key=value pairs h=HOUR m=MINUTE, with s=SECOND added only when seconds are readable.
h=11 m=15
